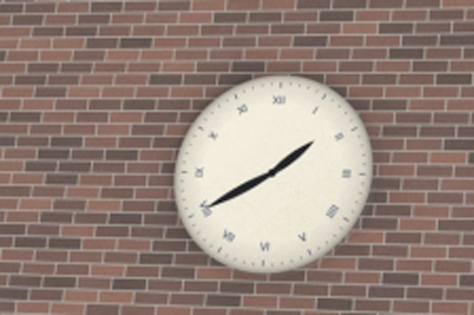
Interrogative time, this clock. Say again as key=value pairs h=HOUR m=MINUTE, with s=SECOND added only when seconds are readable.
h=1 m=40
